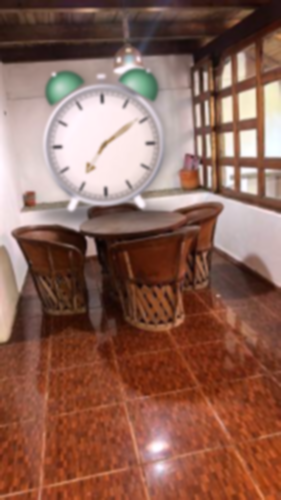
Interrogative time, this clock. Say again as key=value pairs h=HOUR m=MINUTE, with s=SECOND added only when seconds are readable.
h=7 m=9
